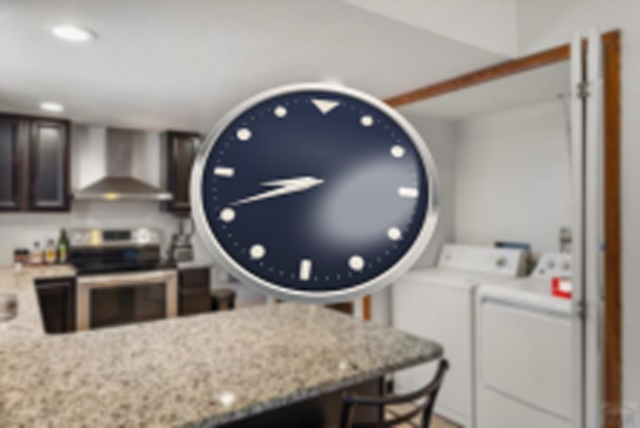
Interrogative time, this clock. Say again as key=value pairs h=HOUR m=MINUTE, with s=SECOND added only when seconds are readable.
h=8 m=41
